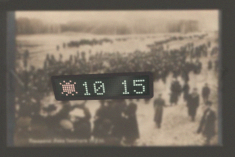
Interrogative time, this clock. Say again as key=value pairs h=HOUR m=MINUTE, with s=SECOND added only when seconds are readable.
h=10 m=15
